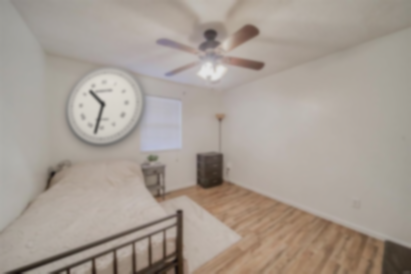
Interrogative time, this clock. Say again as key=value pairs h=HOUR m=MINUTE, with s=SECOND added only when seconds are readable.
h=10 m=32
